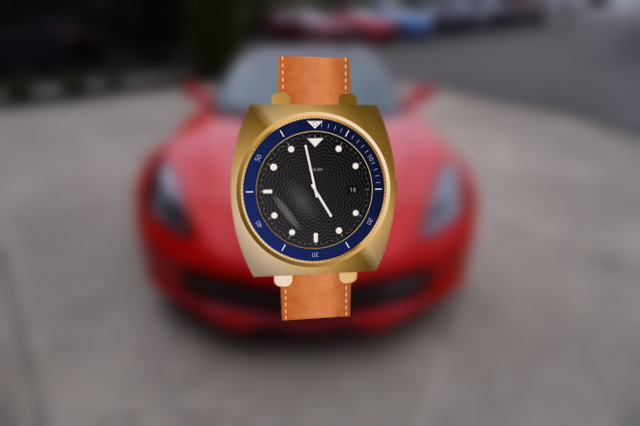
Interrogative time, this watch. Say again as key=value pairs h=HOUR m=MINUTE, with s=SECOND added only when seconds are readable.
h=4 m=58
